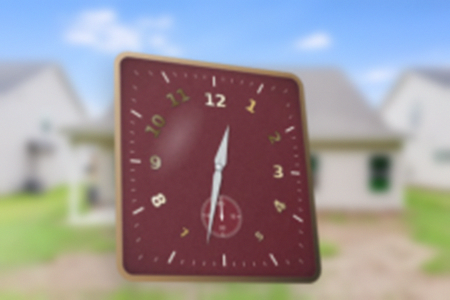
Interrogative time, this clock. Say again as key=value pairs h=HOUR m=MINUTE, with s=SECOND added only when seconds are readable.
h=12 m=32
